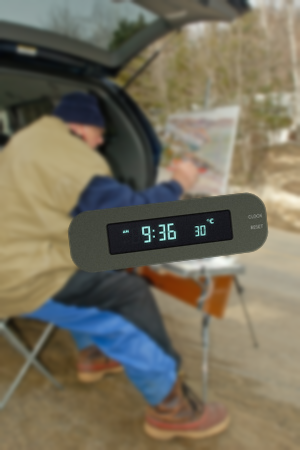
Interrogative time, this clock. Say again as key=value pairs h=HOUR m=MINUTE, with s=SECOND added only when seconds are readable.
h=9 m=36
